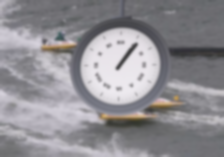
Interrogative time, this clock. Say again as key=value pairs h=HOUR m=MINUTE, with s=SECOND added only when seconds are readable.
h=1 m=6
